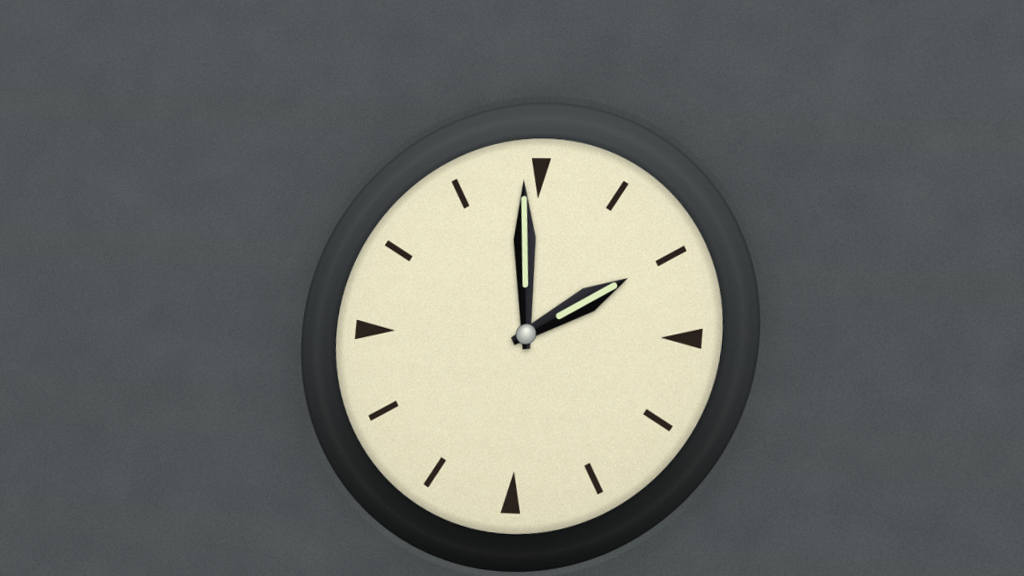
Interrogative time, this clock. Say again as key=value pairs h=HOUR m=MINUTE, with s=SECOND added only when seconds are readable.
h=1 m=59
